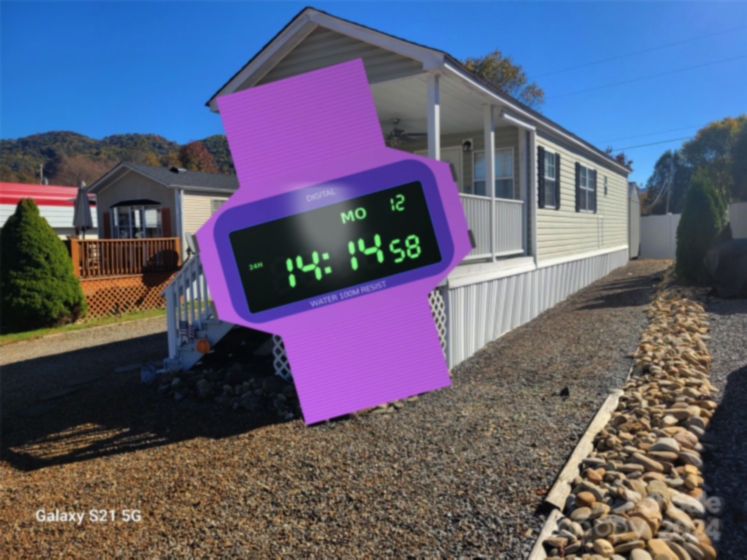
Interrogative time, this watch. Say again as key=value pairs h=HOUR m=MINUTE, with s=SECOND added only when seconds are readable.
h=14 m=14 s=58
